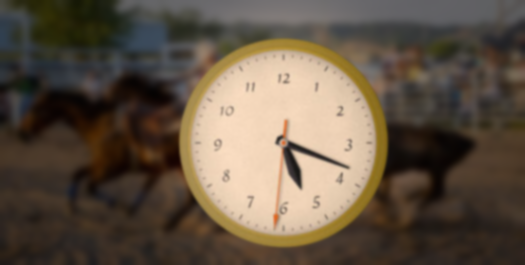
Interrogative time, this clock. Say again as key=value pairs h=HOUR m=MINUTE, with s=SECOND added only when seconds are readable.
h=5 m=18 s=31
